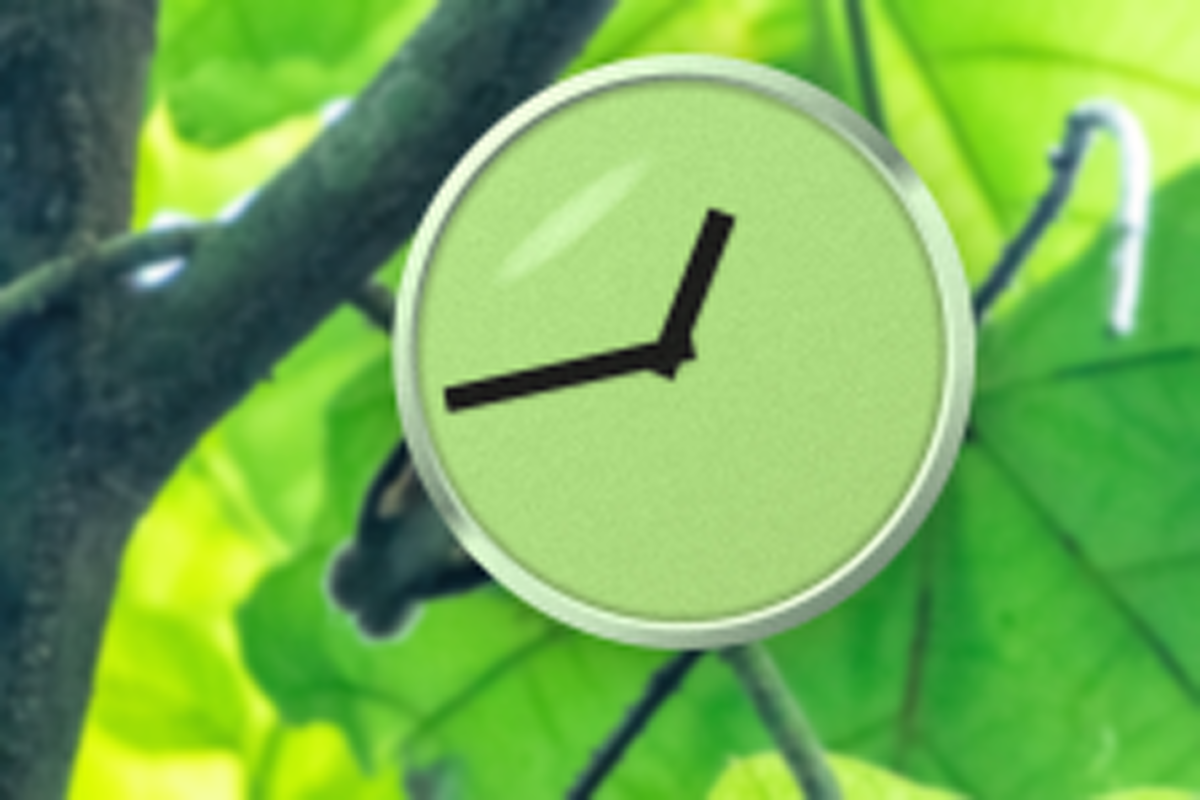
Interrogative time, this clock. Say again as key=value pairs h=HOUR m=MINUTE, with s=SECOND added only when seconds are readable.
h=12 m=43
